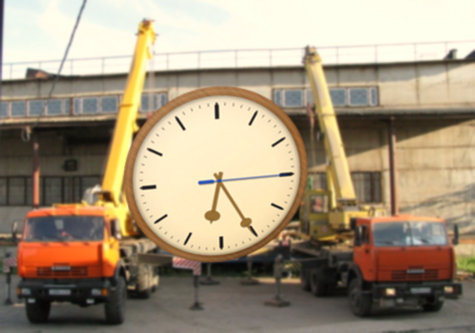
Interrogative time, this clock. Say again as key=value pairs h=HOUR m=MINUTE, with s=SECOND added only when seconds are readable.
h=6 m=25 s=15
